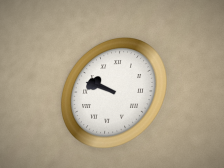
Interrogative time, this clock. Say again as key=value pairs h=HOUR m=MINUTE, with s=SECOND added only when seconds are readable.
h=9 m=48
